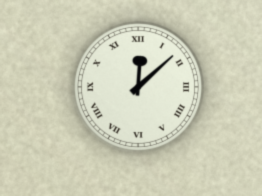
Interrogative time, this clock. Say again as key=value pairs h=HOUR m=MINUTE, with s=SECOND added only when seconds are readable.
h=12 m=8
